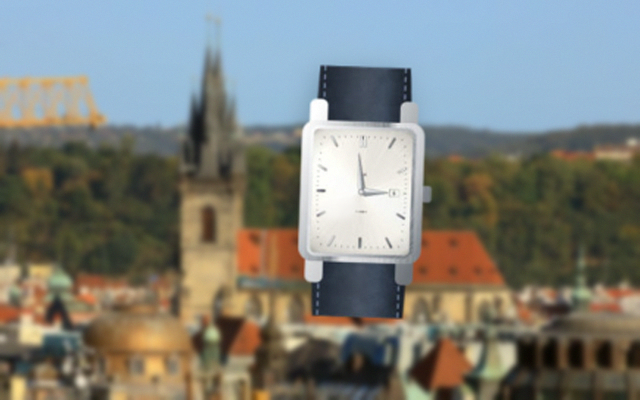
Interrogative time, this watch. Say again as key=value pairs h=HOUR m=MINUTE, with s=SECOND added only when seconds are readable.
h=2 m=59
